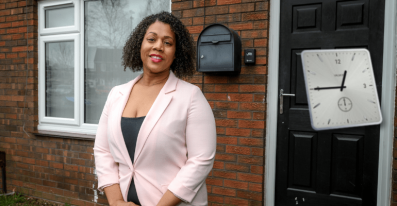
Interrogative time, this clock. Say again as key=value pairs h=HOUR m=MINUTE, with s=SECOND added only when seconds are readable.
h=12 m=45
